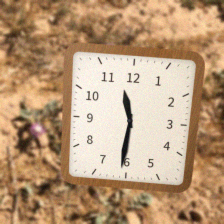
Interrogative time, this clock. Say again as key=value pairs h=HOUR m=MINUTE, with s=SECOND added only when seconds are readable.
h=11 m=31
